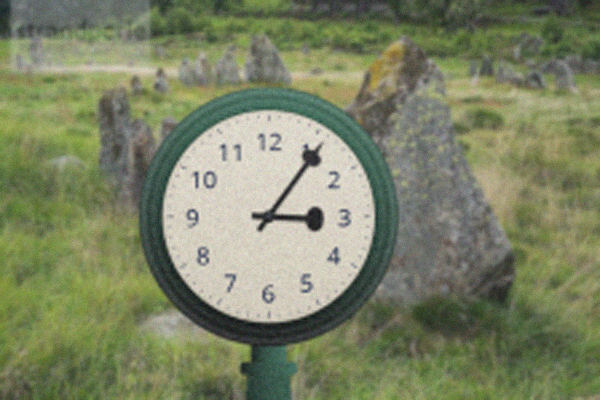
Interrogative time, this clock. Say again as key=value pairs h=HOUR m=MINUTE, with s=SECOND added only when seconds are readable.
h=3 m=6
